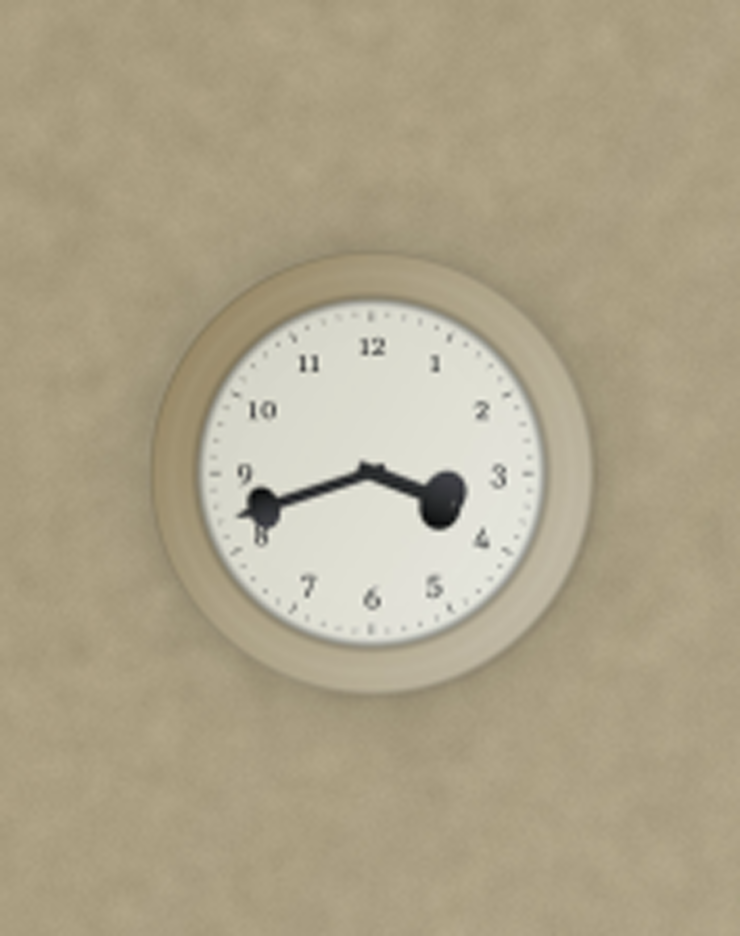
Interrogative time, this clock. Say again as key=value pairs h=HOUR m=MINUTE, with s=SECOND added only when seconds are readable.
h=3 m=42
